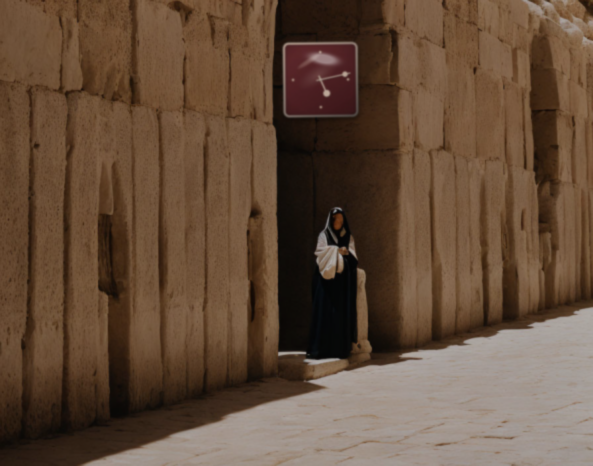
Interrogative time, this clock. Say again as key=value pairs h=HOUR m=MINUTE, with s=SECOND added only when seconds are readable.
h=5 m=13
